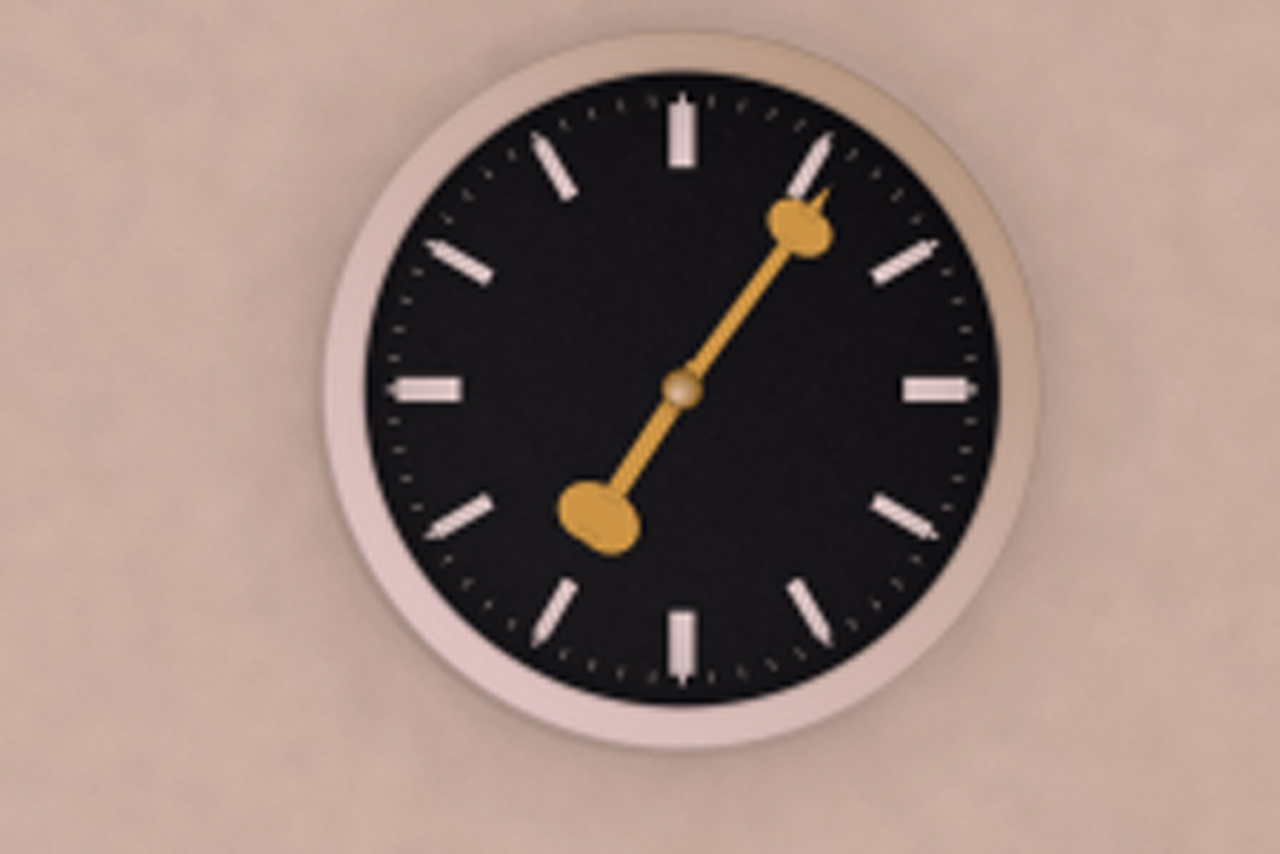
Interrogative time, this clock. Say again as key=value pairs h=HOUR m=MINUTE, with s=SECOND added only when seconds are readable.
h=7 m=6
